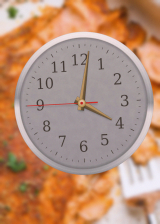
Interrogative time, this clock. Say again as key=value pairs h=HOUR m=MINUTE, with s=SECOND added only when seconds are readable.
h=4 m=1 s=45
